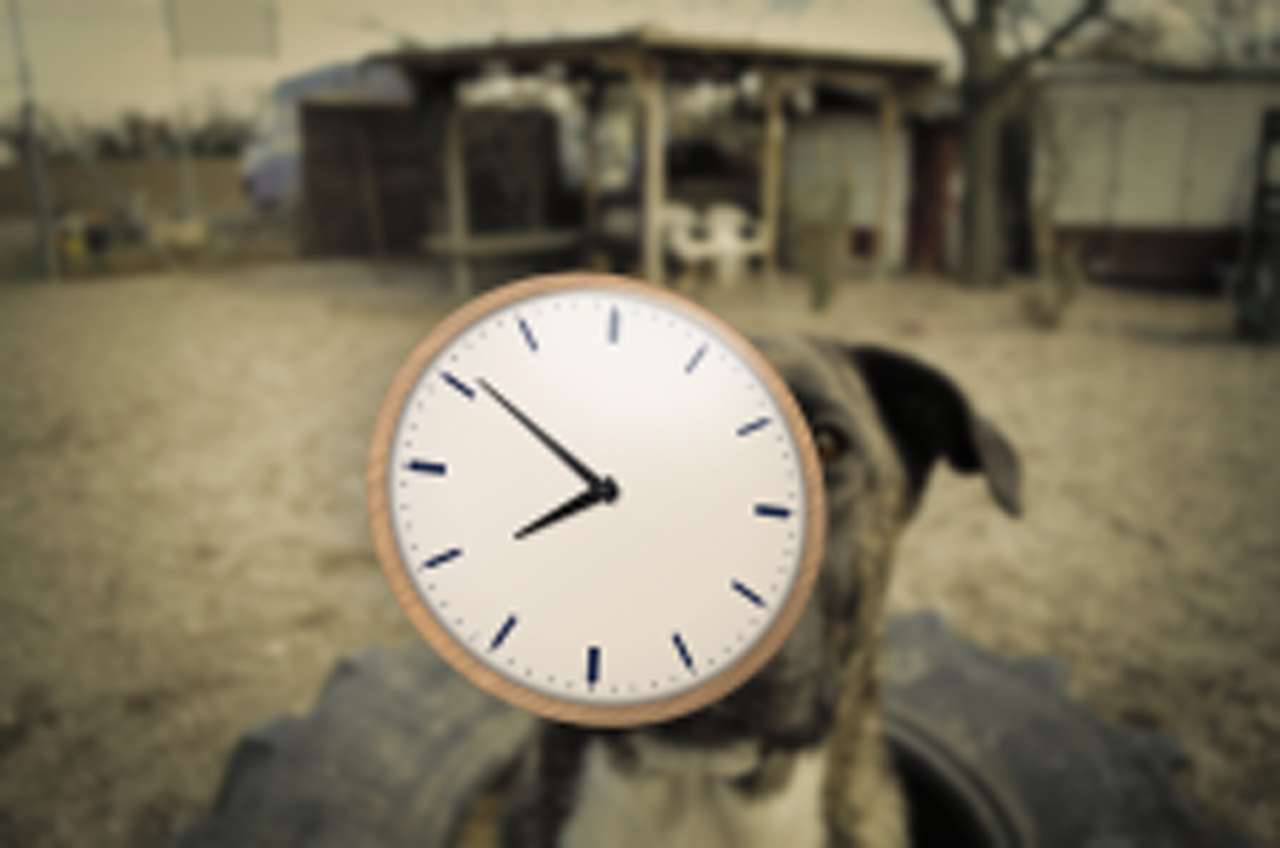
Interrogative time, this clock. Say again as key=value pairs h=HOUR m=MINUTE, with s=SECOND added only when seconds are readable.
h=7 m=51
